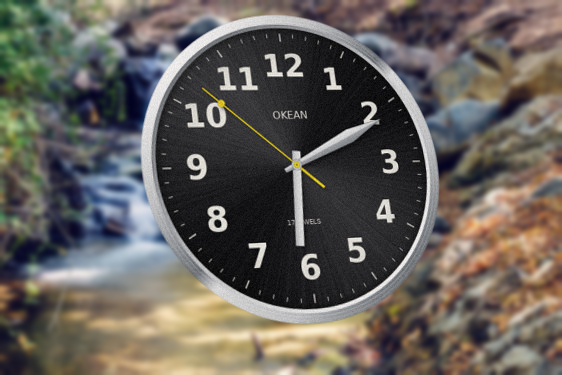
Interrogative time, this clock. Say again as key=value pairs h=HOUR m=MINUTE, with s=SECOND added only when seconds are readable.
h=6 m=10 s=52
